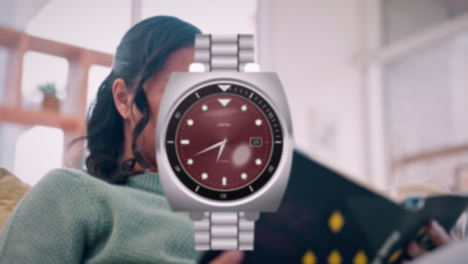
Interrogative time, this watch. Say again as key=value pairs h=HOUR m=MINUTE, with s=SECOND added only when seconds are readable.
h=6 m=41
